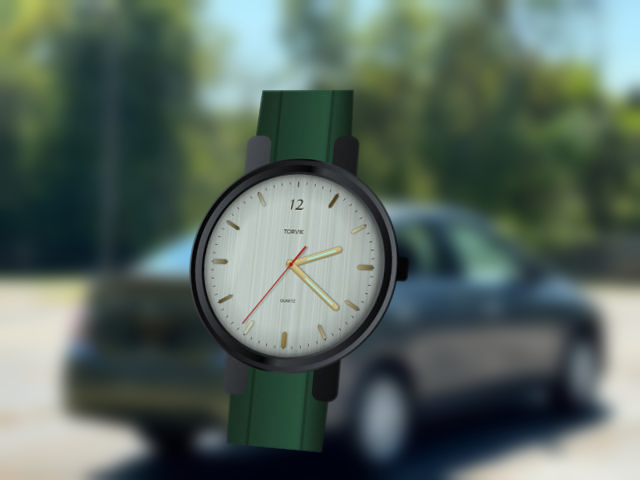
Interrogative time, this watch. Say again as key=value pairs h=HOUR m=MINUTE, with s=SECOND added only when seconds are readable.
h=2 m=21 s=36
